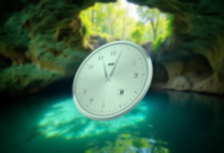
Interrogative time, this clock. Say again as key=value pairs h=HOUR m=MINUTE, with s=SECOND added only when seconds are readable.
h=11 m=3
